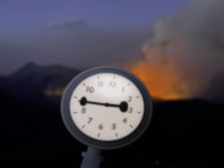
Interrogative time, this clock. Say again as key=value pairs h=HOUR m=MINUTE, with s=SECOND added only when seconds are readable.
h=2 m=44
